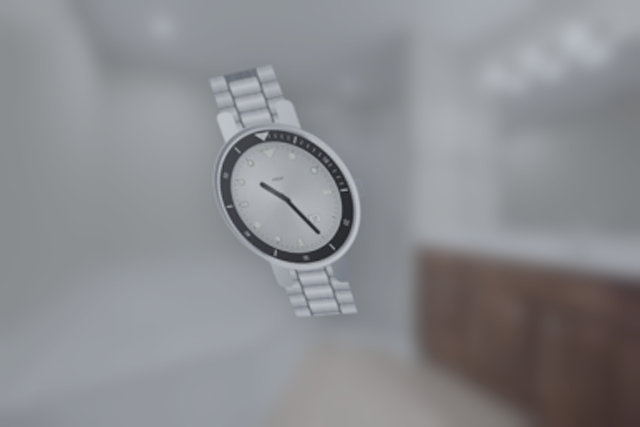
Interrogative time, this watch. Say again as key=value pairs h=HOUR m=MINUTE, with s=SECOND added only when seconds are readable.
h=10 m=25
